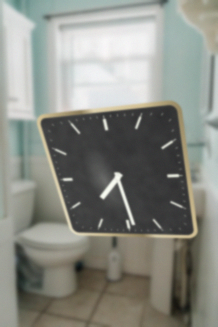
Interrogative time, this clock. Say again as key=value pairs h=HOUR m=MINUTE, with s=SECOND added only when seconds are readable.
h=7 m=29
